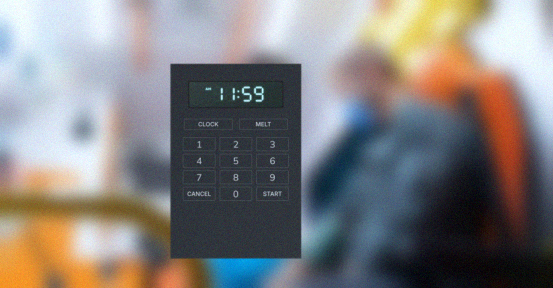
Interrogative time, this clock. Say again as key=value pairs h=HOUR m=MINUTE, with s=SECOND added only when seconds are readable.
h=11 m=59
